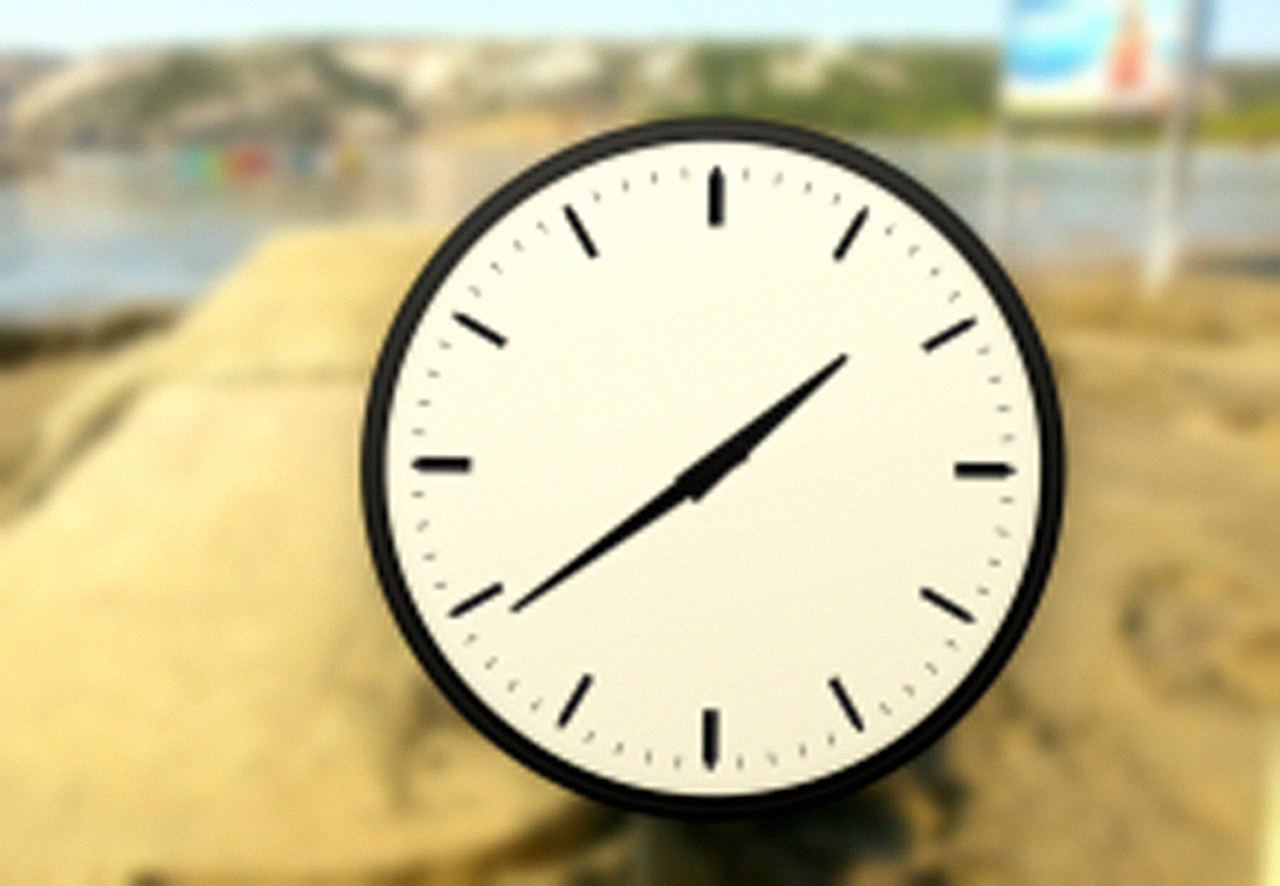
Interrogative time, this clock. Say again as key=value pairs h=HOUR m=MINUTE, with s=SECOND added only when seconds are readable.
h=1 m=39
